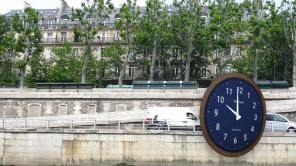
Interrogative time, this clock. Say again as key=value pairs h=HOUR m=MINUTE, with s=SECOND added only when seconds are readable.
h=9 m=59
